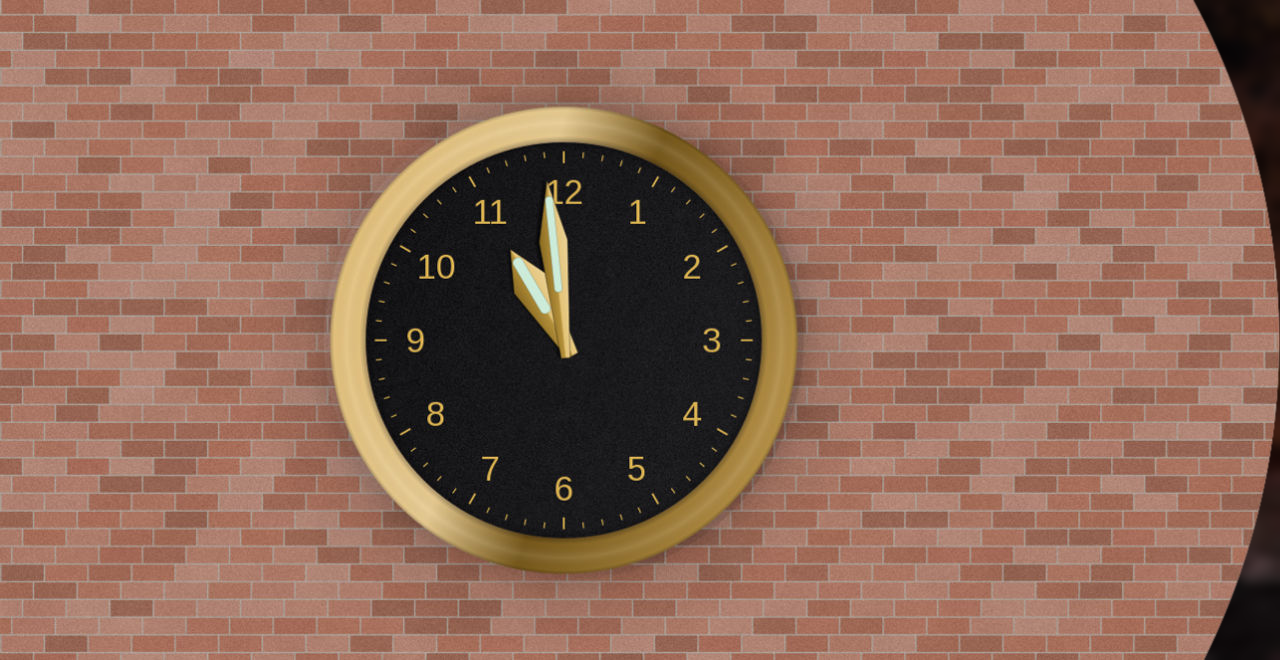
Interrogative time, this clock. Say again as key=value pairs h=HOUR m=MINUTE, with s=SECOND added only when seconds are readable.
h=10 m=59
